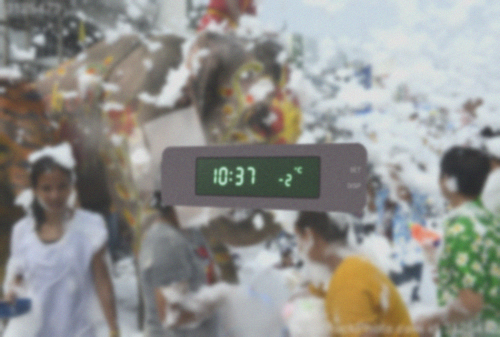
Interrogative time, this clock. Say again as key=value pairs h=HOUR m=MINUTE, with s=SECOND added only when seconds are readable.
h=10 m=37
